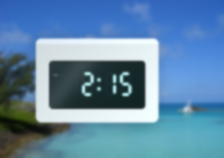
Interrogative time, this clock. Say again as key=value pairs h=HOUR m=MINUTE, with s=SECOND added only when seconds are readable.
h=2 m=15
